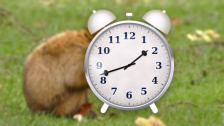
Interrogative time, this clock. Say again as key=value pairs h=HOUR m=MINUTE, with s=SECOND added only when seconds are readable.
h=1 m=42
